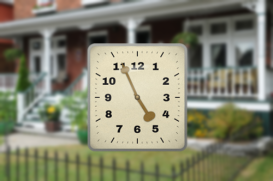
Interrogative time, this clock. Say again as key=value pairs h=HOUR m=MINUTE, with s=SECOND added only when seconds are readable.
h=4 m=56
